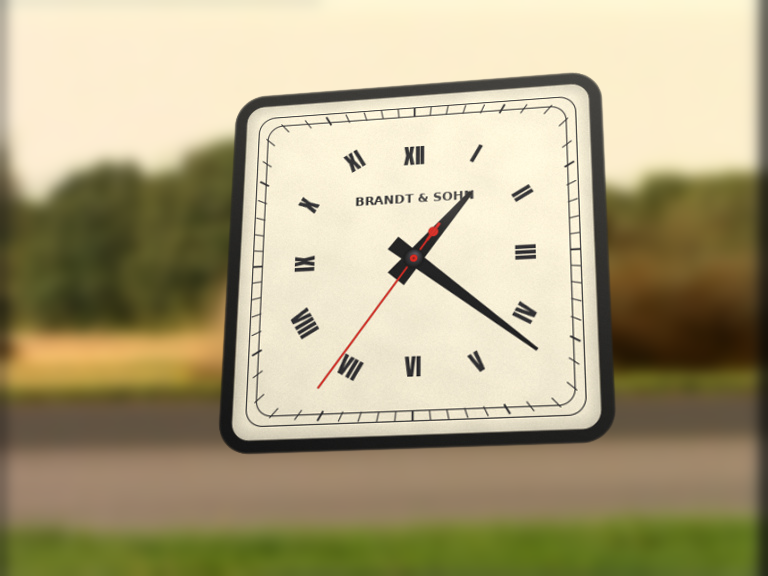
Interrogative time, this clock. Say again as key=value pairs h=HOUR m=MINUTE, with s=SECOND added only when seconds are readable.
h=1 m=21 s=36
